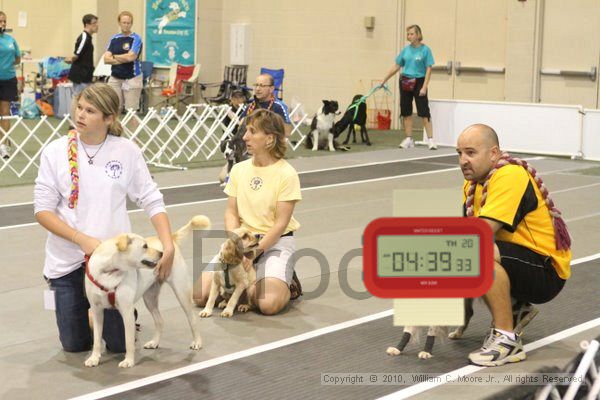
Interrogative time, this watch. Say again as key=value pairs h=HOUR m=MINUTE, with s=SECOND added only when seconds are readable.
h=4 m=39 s=33
